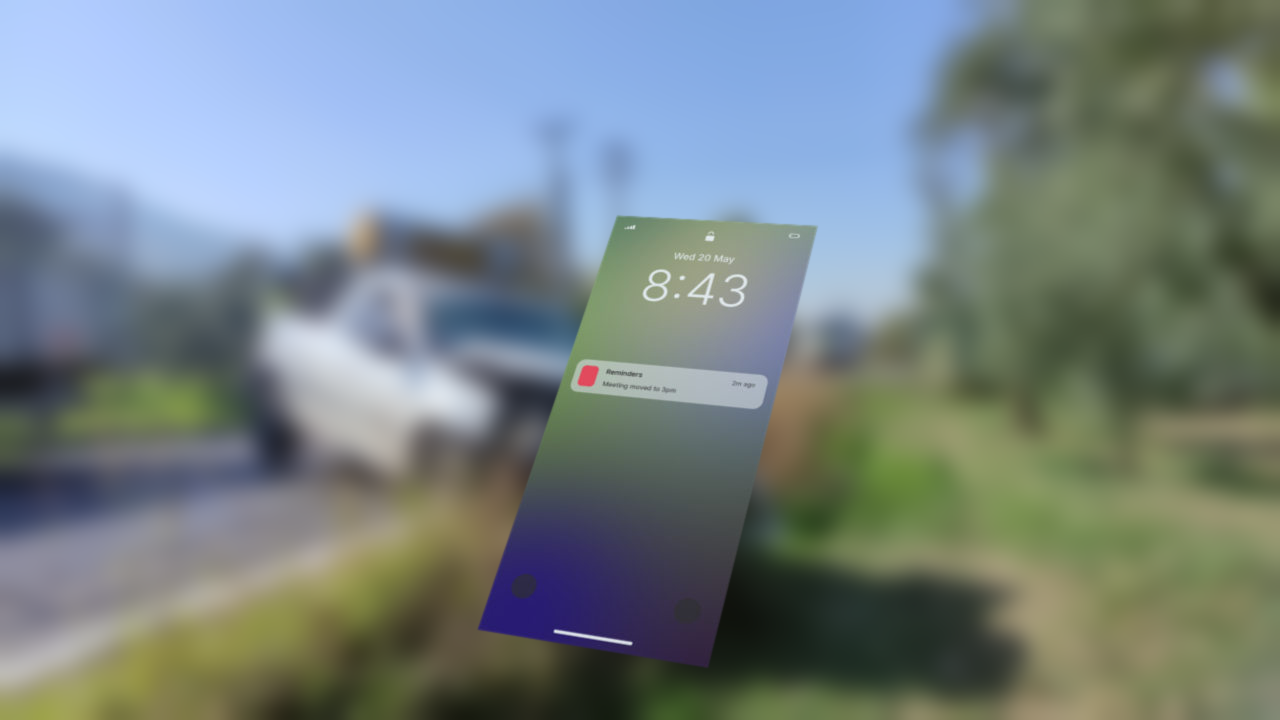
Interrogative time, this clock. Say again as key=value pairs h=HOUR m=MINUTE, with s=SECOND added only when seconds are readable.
h=8 m=43
